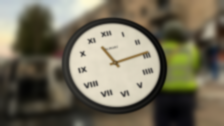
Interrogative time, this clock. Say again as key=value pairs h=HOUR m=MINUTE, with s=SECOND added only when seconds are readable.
h=11 m=14
